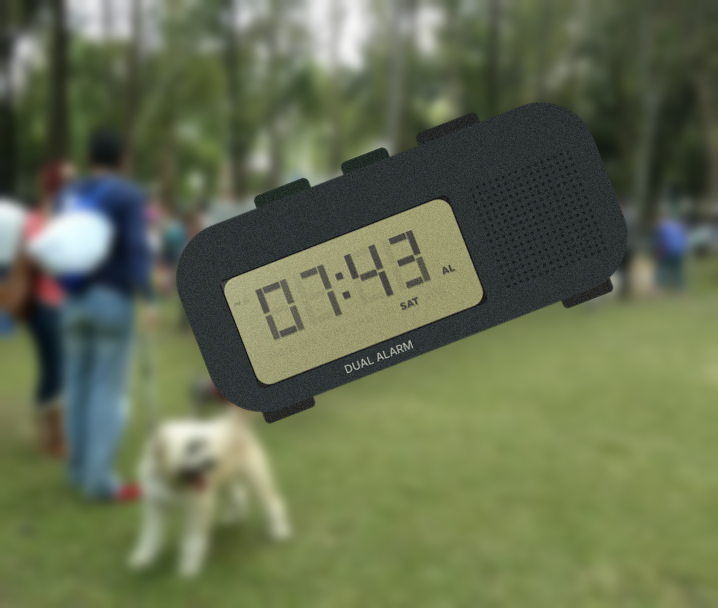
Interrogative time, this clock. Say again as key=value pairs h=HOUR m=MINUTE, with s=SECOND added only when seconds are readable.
h=7 m=43
